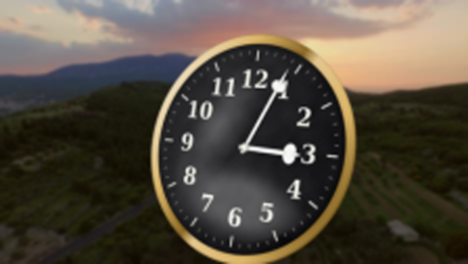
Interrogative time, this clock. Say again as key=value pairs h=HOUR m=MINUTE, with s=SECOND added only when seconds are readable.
h=3 m=4
